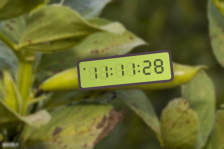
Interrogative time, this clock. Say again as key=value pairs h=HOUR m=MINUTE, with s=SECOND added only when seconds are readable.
h=11 m=11 s=28
